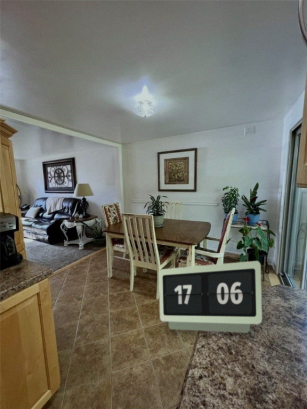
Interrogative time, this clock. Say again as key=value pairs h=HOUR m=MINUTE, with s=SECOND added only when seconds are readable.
h=17 m=6
